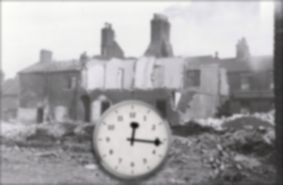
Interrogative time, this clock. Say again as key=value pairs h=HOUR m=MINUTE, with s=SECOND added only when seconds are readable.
h=12 m=16
